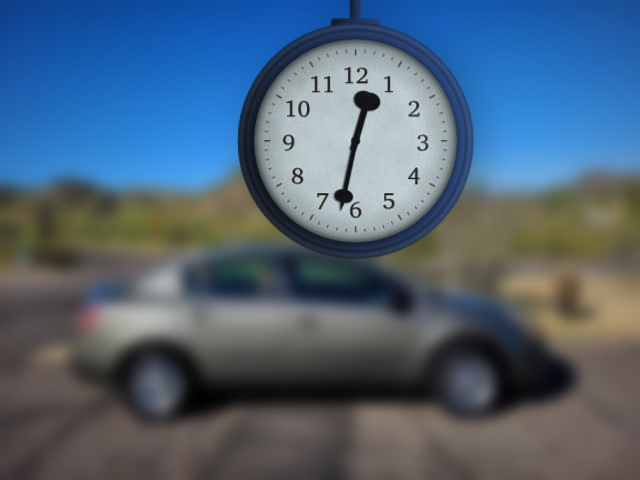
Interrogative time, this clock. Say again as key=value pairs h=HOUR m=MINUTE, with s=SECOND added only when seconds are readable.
h=12 m=32
